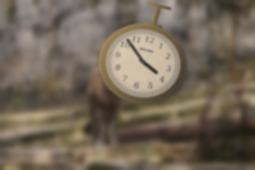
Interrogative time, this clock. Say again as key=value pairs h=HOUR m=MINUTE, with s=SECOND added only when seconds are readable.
h=3 m=52
